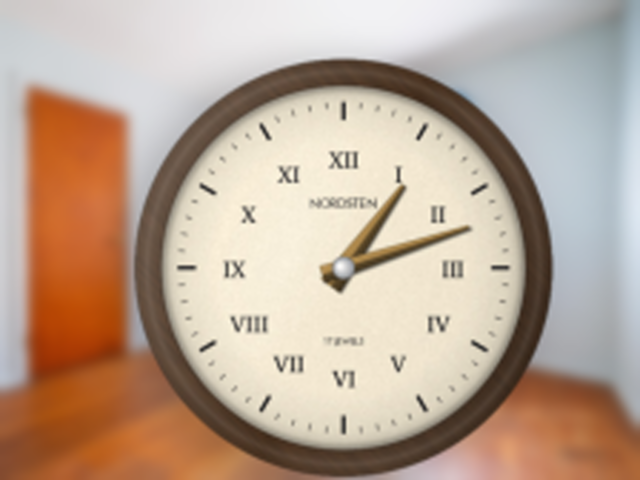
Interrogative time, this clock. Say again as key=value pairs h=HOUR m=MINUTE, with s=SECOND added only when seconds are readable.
h=1 m=12
